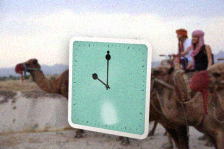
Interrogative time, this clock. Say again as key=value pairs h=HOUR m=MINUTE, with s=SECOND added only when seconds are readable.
h=10 m=0
